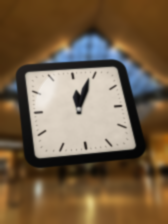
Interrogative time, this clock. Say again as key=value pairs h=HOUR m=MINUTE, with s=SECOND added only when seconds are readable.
h=12 m=4
